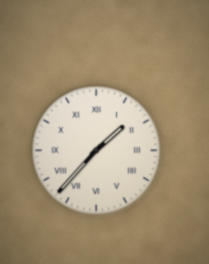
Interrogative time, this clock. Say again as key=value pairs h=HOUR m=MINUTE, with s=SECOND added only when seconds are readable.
h=1 m=37
